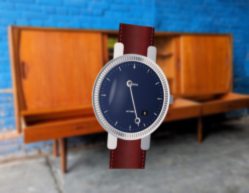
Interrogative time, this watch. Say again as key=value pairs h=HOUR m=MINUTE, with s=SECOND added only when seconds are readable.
h=11 m=27
